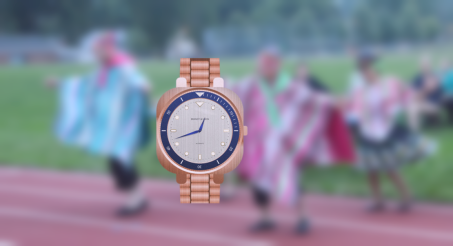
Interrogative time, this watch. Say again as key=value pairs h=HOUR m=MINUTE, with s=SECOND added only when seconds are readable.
h=12 m=42
